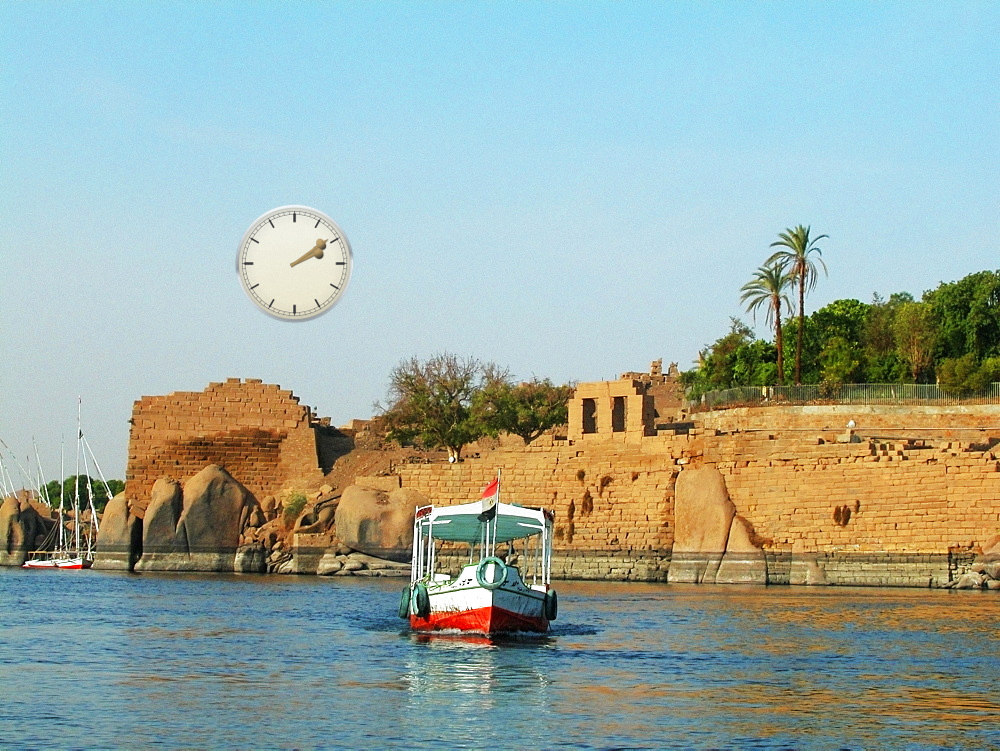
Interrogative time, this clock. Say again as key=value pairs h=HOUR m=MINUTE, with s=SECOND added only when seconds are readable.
h=2 m=9
